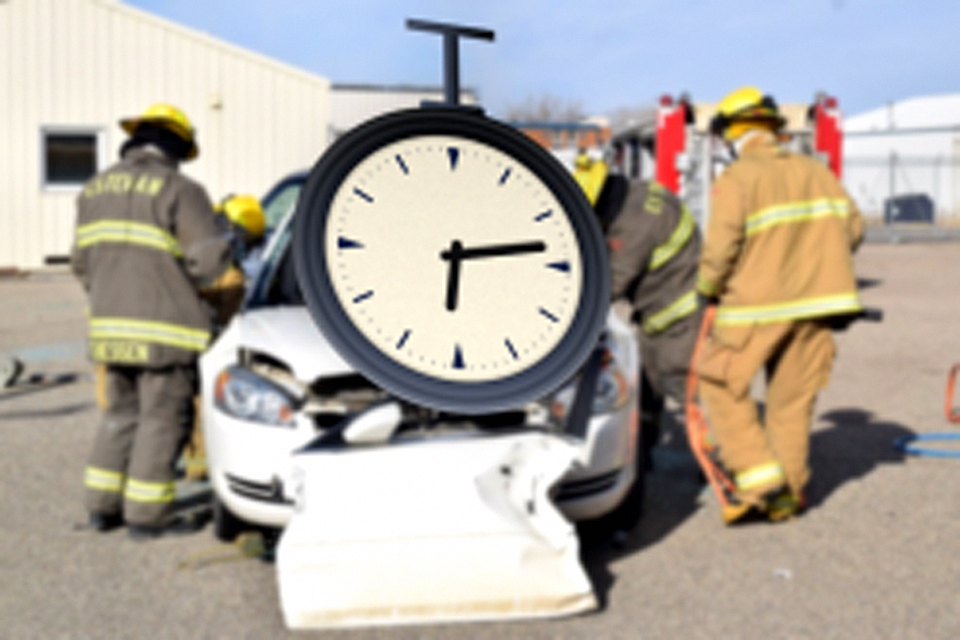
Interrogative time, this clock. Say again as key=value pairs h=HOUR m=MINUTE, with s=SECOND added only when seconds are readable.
h=6 m=13
